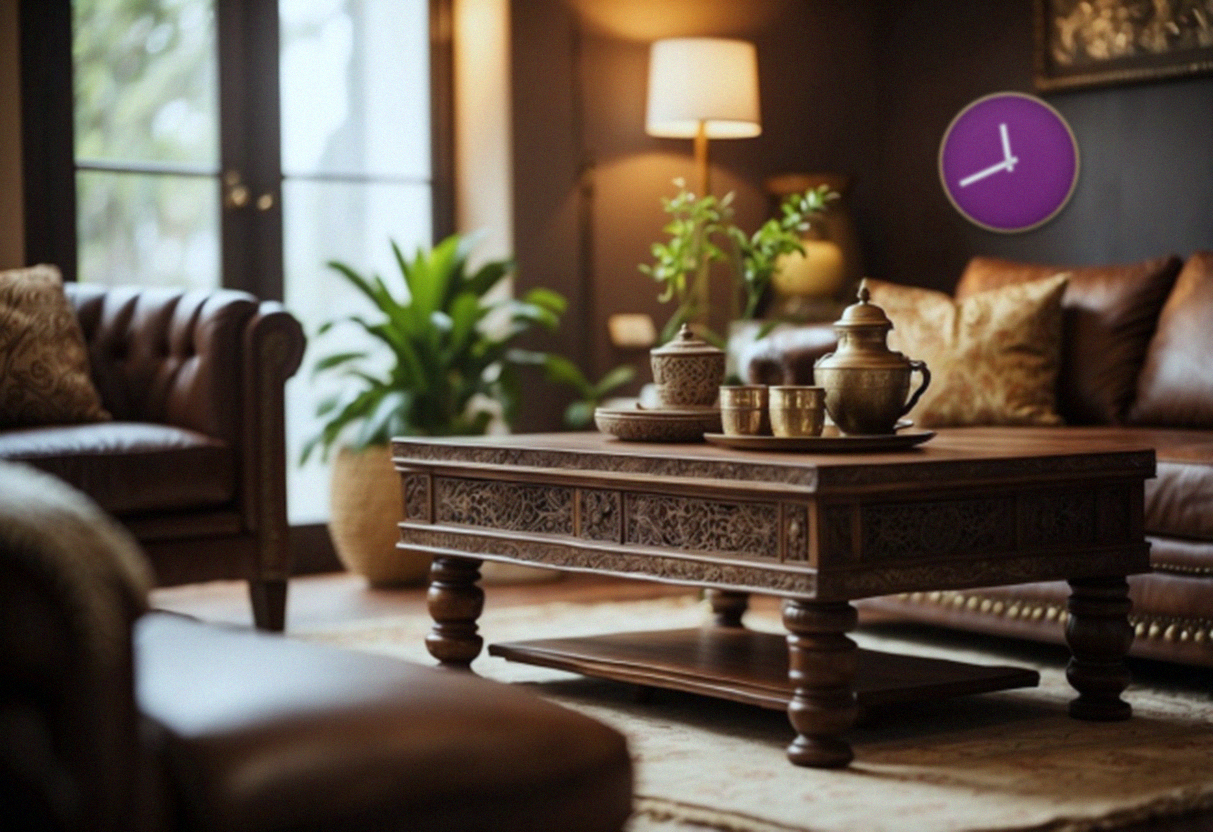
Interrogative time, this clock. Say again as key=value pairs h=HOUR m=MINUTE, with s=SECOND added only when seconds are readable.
h=11 m=41
